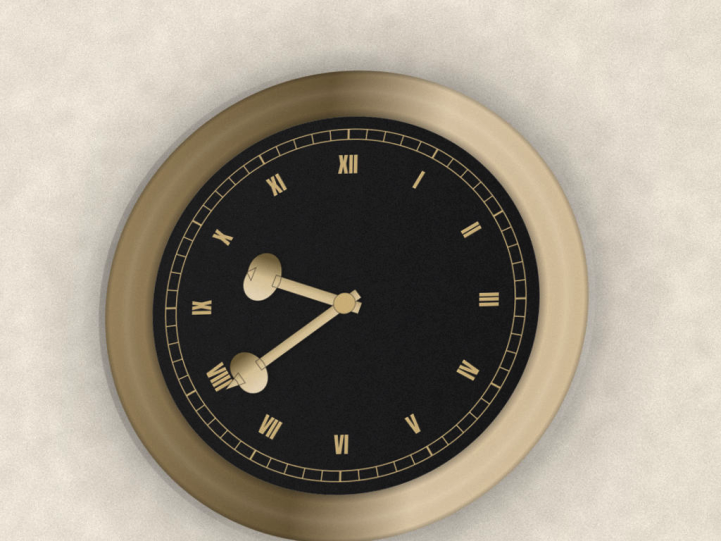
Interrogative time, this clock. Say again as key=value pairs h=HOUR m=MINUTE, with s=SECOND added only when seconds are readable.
h=9 m=39
